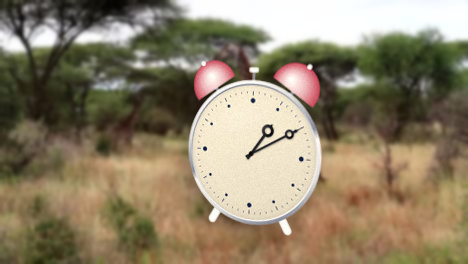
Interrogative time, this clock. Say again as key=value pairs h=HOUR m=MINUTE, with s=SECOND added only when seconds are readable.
h=1 m=10
